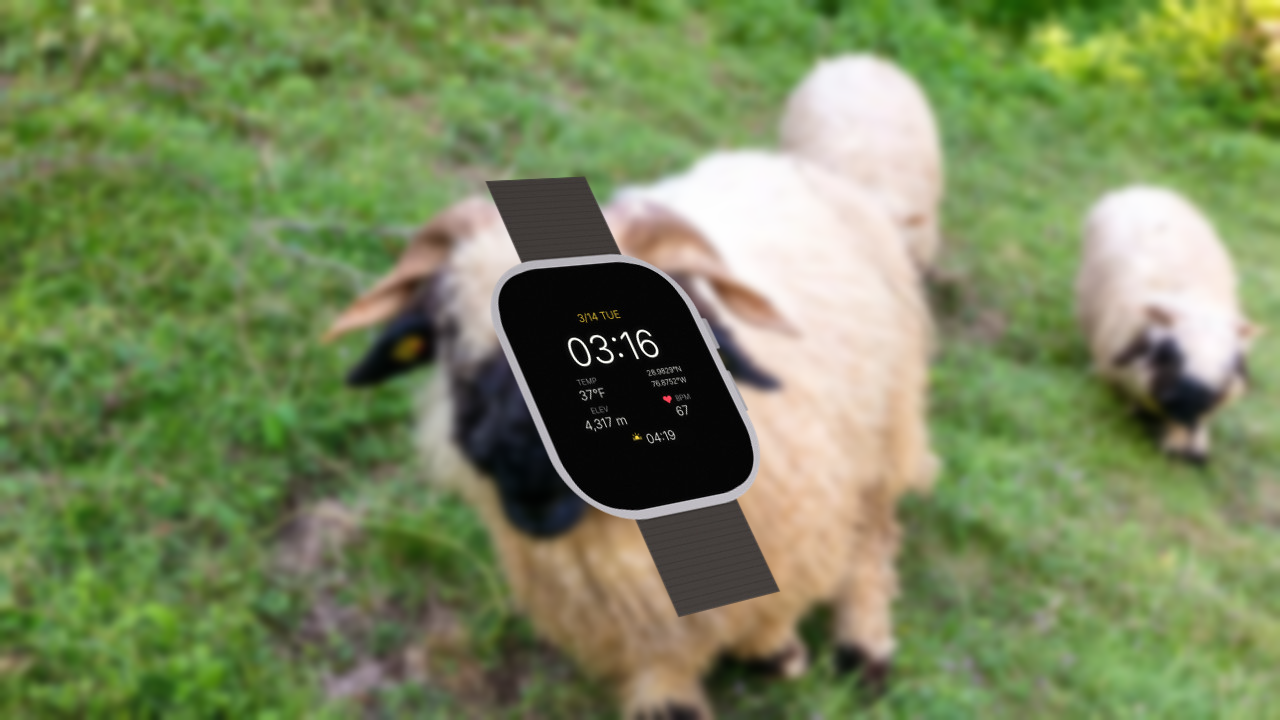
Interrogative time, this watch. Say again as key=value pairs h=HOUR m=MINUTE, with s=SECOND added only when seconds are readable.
h=3 m=16
